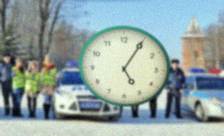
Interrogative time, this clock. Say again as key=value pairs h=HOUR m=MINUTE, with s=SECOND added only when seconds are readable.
h=5 m=5
